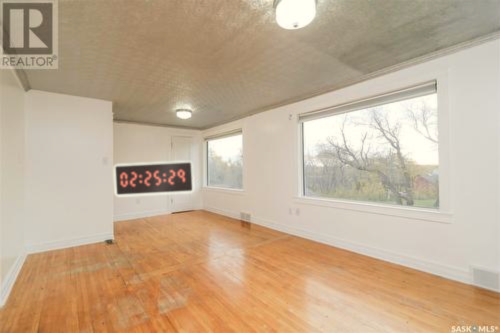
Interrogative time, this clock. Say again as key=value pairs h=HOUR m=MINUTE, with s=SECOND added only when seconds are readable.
h=2 m=25 s=29
